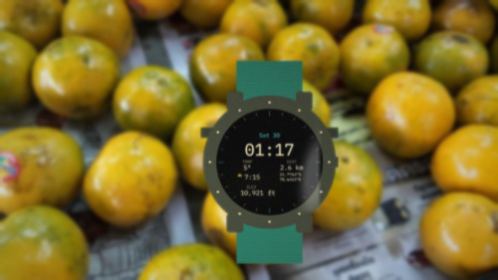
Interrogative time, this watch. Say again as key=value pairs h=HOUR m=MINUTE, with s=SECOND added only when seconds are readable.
h=1 m=17
